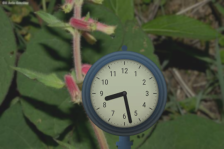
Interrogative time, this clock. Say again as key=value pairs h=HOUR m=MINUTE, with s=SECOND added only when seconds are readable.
h=8 m=28
